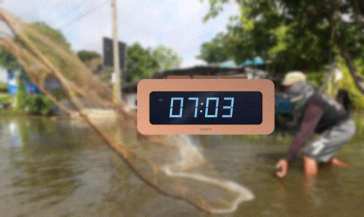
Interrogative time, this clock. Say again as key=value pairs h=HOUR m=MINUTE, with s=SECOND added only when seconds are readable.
h=7 m=3
